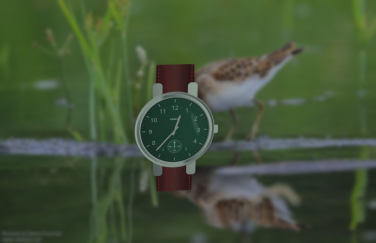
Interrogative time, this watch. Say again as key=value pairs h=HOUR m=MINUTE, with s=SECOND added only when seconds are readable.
h=12 m=37
